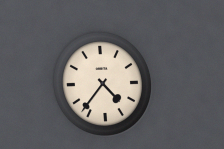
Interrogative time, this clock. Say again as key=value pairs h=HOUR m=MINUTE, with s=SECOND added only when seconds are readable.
h=4 m=37
